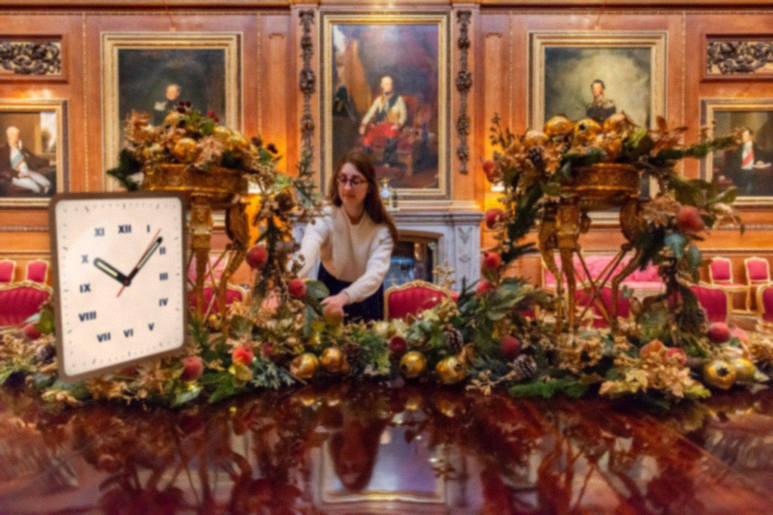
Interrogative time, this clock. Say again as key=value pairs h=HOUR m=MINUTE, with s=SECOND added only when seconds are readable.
h=10 m=8 s=7
